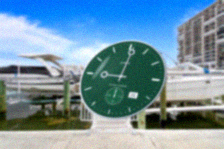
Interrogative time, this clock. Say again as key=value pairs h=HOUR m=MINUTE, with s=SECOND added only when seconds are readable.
h=9 m=1
